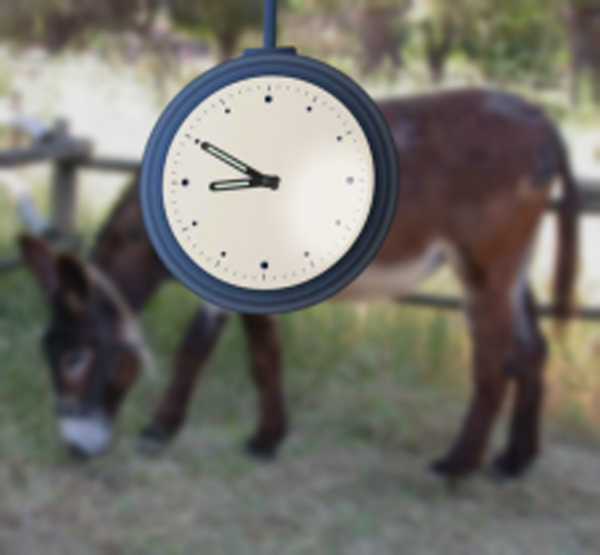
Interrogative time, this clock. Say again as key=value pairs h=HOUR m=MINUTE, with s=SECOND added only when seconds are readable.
h=8 m=50
